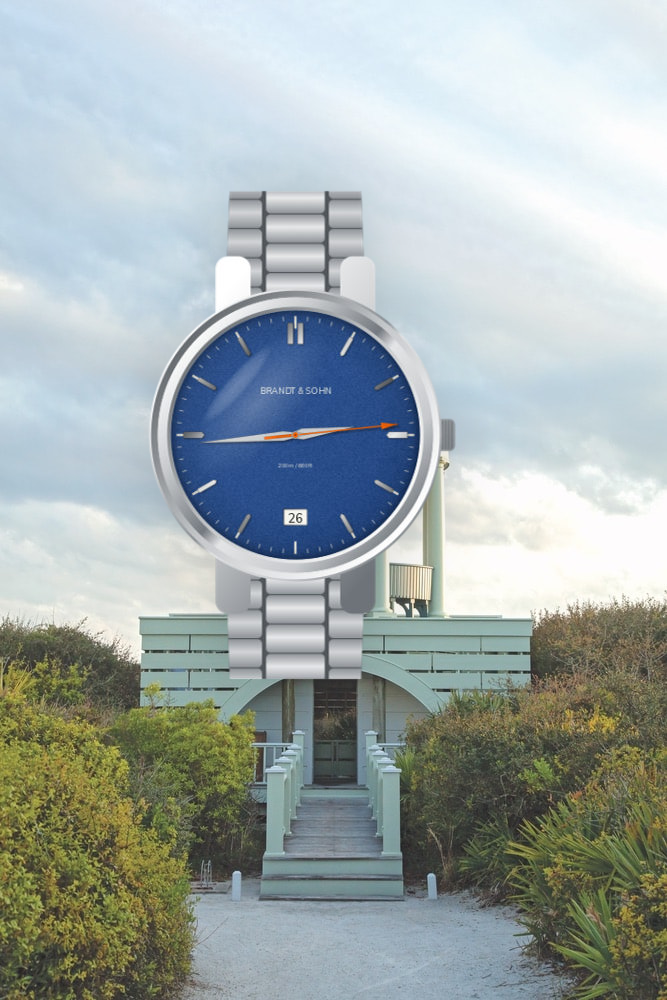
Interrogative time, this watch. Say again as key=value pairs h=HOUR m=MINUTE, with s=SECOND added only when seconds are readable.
h=2 m=44 s=14
